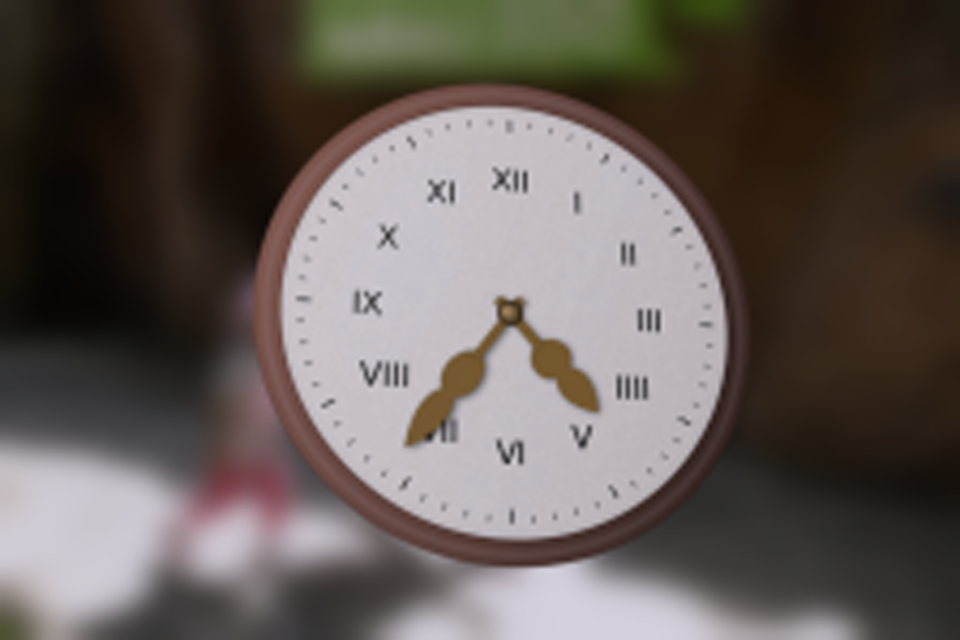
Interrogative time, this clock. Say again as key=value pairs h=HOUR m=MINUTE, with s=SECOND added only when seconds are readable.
h=4 m=36
